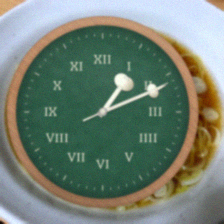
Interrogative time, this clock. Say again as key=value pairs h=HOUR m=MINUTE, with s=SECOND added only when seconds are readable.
h=1 m=11 s=11
